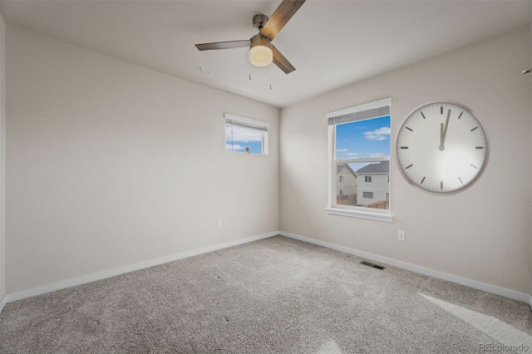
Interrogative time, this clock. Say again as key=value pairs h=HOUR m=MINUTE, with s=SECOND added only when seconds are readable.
h=12 m=2
